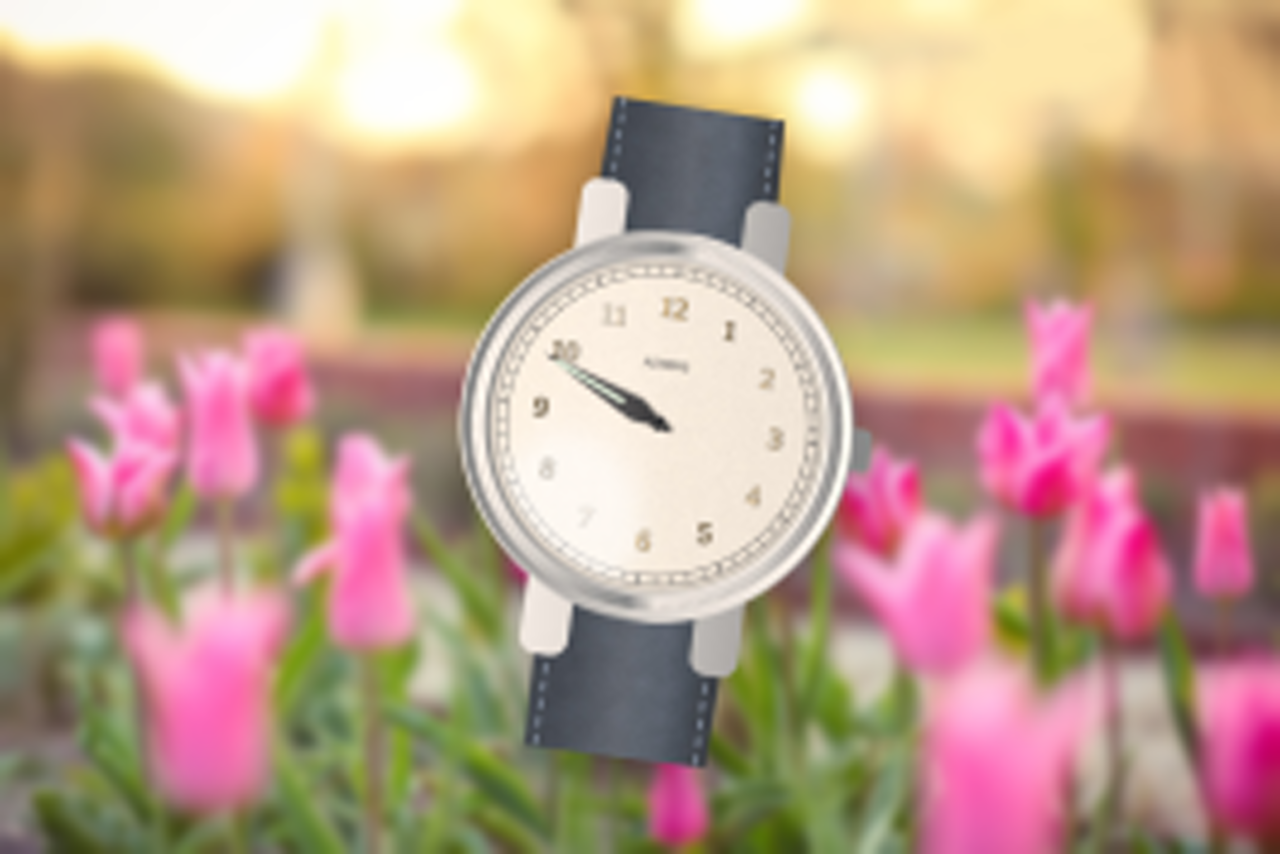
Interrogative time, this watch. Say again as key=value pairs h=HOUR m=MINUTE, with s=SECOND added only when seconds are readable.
h=9 m=49
